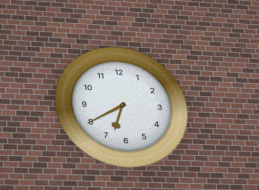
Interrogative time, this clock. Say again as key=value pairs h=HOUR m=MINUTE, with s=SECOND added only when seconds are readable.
h=6 m=40
